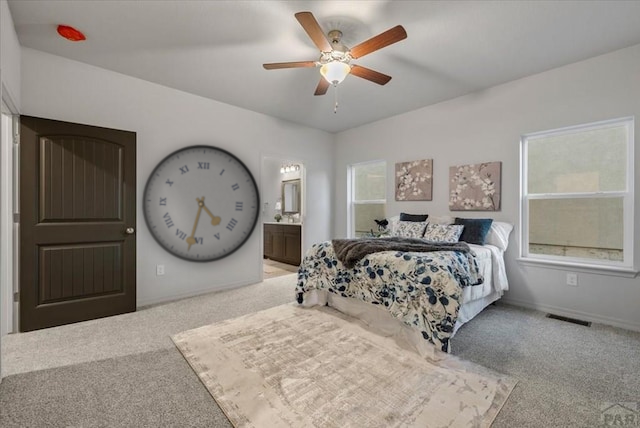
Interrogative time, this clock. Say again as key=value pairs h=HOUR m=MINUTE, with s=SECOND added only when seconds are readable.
h=4 m=32
